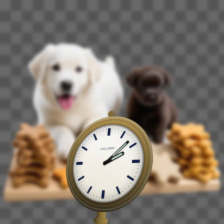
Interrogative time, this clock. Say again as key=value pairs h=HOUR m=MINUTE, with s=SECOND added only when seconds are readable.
h=2 m=8
